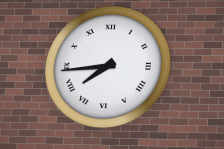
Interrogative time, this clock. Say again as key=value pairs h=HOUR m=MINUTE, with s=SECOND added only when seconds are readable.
h=7 m=44
